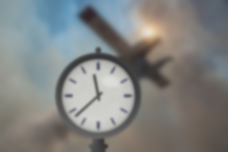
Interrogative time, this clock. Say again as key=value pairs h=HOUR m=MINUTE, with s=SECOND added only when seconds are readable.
h=11 m=38
